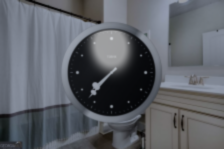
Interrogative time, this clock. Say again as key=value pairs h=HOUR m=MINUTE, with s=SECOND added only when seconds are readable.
h=7 m=37
